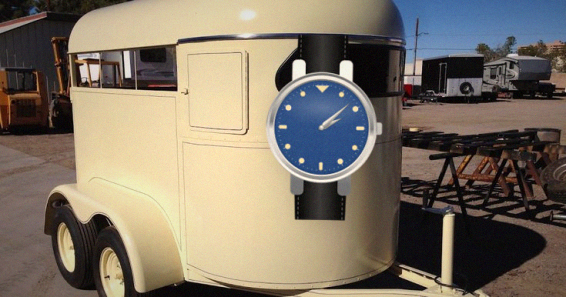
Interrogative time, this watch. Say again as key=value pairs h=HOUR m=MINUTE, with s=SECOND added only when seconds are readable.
h=2 m=8
